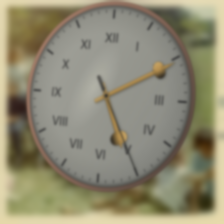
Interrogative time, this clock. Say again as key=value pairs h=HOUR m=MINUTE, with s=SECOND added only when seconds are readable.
h=5 m=10 s=25
